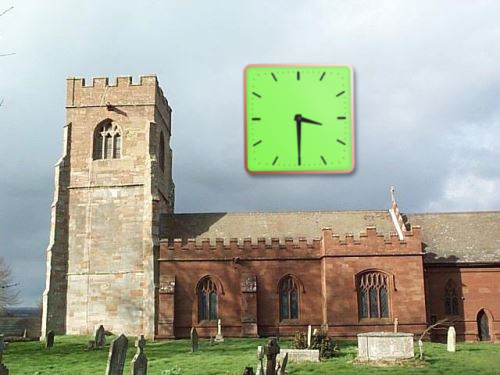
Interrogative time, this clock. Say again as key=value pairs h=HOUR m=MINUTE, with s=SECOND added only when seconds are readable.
h=3 m=30
